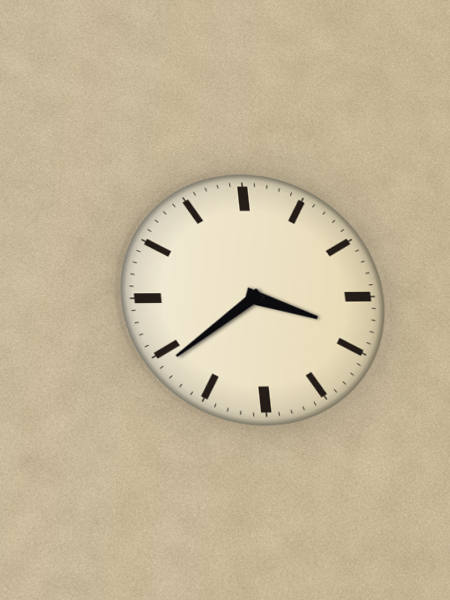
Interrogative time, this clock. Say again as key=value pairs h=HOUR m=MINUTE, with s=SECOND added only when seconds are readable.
h=3 m=39
